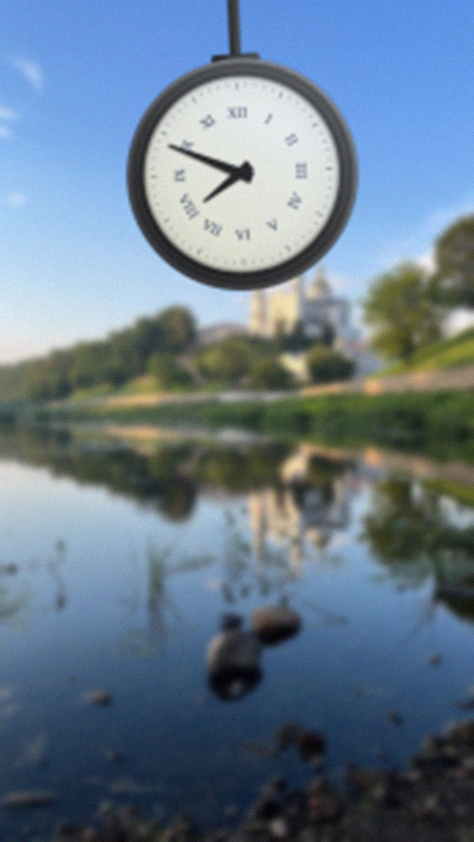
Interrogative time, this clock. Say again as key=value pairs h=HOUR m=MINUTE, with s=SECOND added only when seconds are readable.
h=7 m=49
